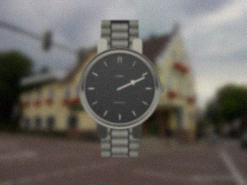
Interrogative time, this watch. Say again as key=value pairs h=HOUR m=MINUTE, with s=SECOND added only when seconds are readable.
h=2 m=11
